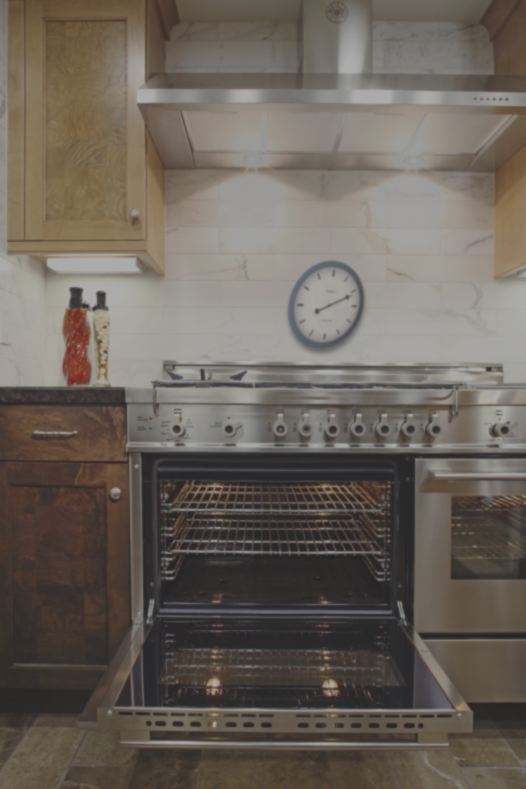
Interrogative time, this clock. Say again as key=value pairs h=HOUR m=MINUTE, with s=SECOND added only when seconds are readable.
h=8 m=11
